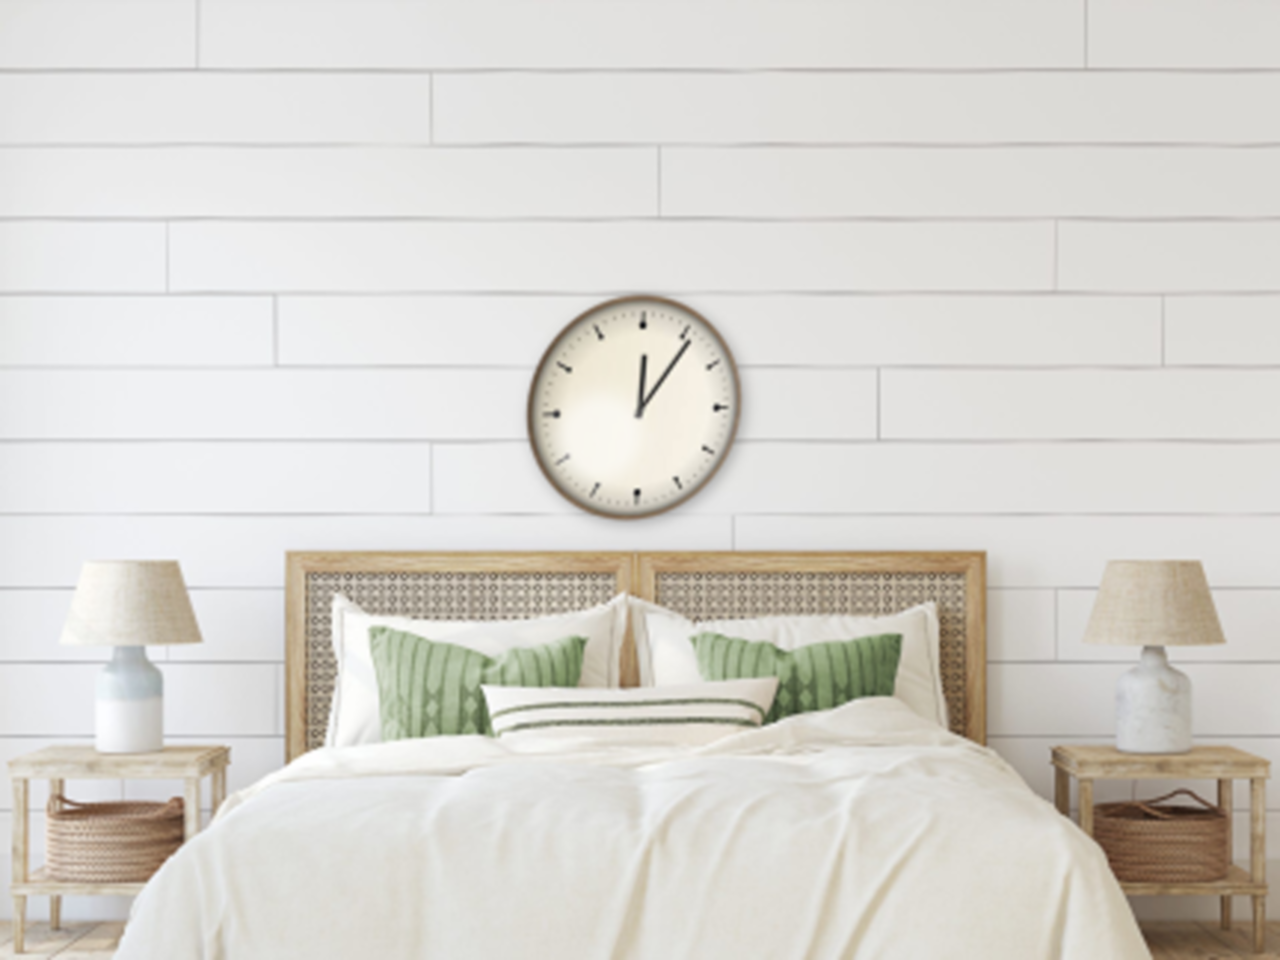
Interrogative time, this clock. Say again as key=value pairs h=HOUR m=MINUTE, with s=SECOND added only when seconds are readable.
h=12 m=6
